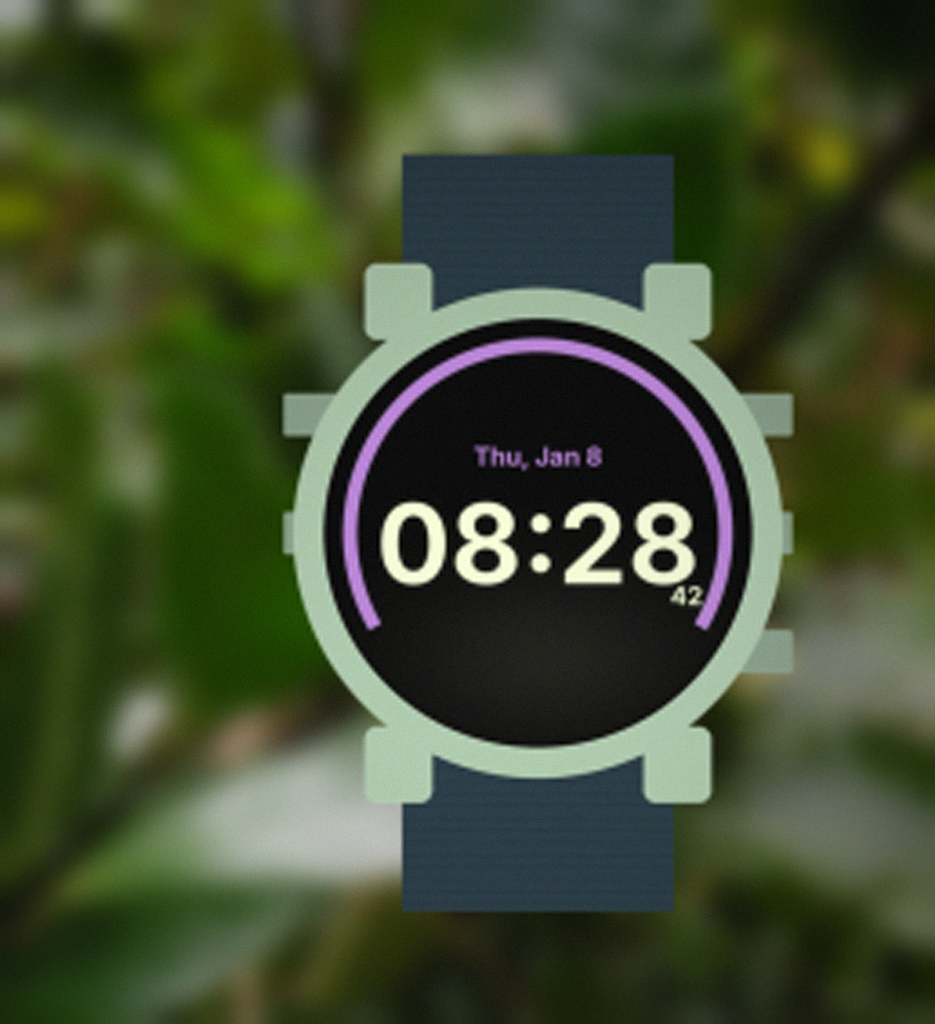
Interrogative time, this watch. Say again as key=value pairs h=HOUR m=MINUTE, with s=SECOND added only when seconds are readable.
h=8 m=28
